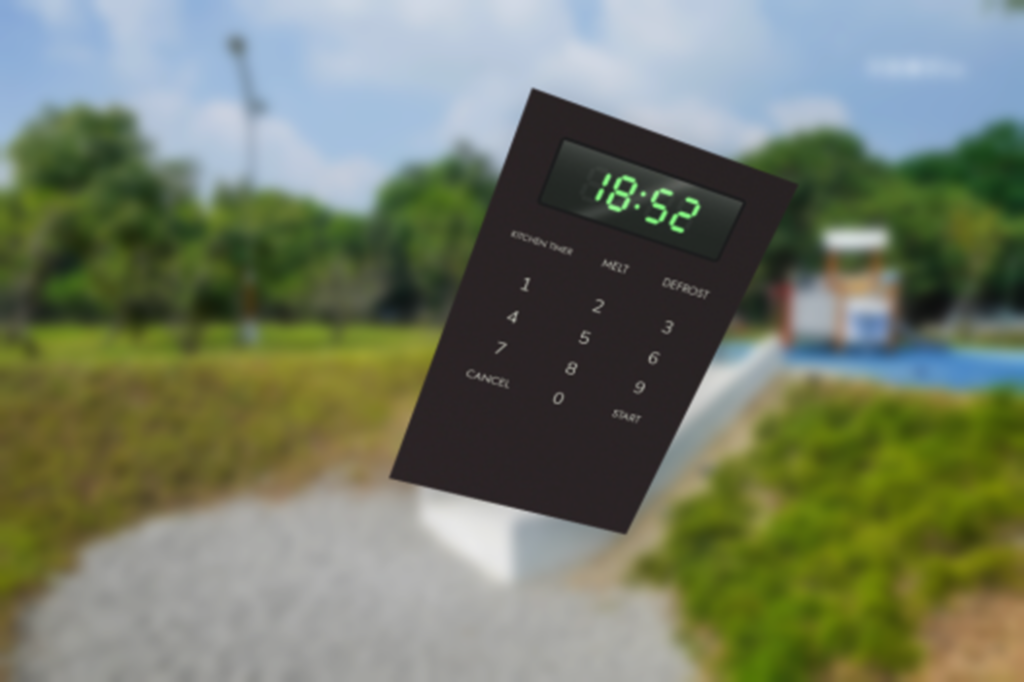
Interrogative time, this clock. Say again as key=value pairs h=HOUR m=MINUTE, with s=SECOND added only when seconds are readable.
h=18 m=52
